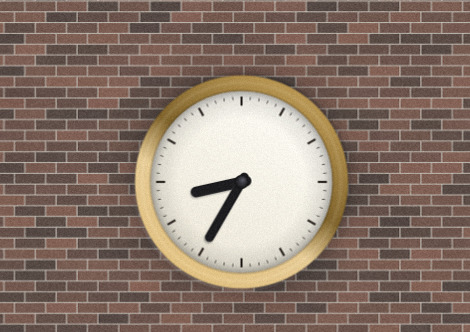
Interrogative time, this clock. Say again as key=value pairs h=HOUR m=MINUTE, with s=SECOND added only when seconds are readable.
h=8 m=35
